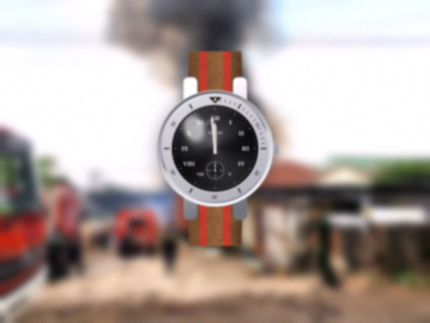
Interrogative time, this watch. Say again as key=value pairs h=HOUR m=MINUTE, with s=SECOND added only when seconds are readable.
h=11 m=59
